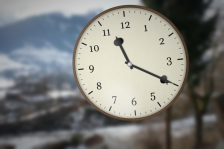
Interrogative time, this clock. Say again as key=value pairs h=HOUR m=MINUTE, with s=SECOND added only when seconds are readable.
h=11 m=20
